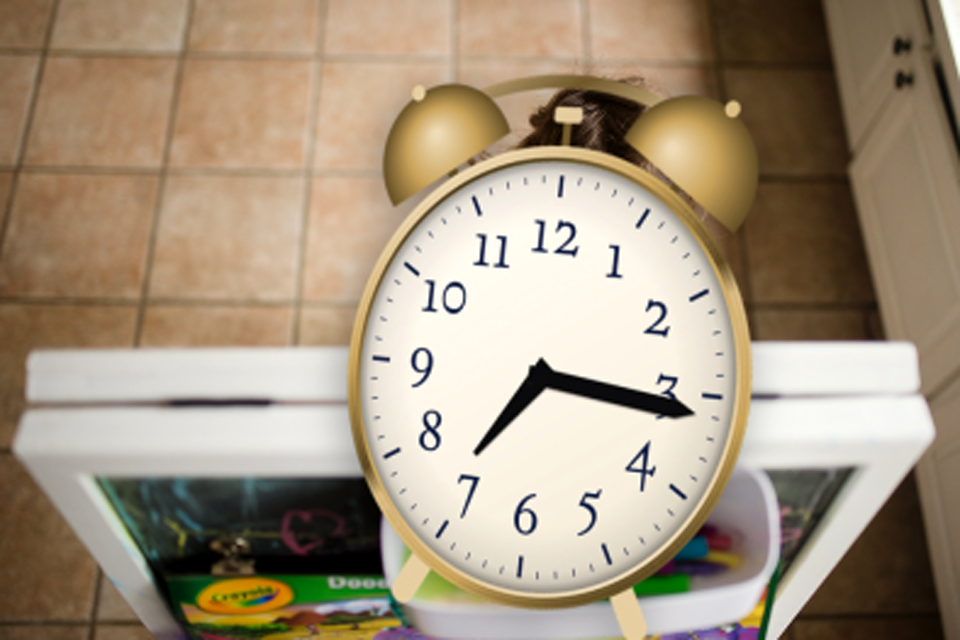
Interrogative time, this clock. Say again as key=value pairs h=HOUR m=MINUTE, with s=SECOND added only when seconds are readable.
h=7 m=16
